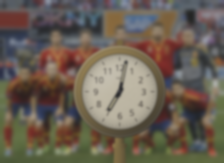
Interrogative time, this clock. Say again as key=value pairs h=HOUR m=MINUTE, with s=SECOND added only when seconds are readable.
h=7 m=2
